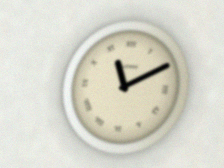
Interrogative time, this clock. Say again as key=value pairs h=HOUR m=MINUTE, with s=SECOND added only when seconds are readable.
h=11 m=10
